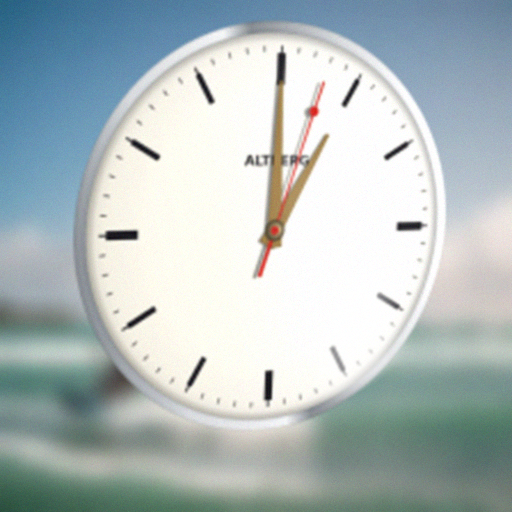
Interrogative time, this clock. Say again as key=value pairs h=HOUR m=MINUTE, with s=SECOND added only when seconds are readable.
h=1 m=0 s=3
